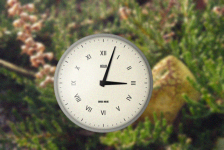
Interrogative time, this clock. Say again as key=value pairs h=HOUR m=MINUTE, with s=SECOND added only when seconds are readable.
h=3 m=3
